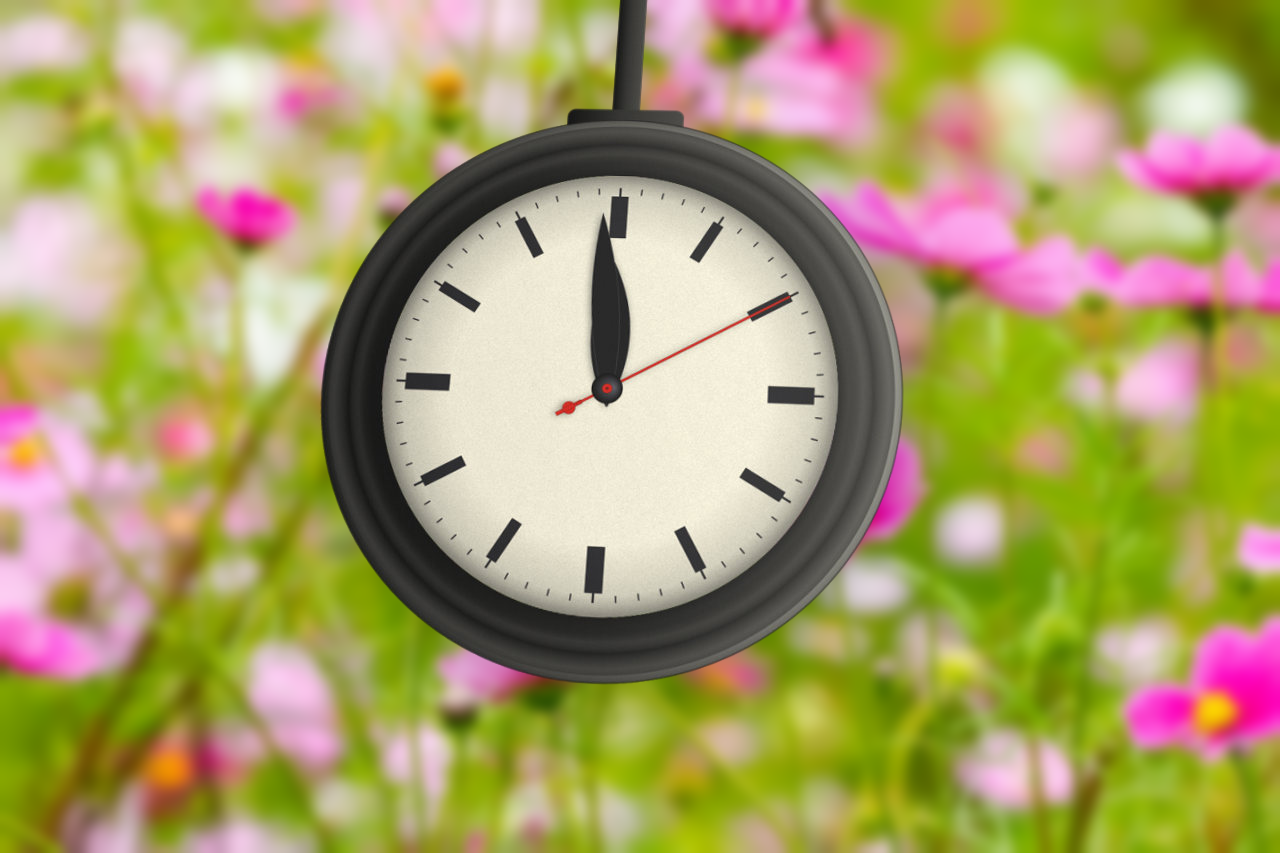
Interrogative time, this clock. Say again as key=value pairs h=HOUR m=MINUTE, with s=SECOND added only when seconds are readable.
h=11 m=59 s=10
